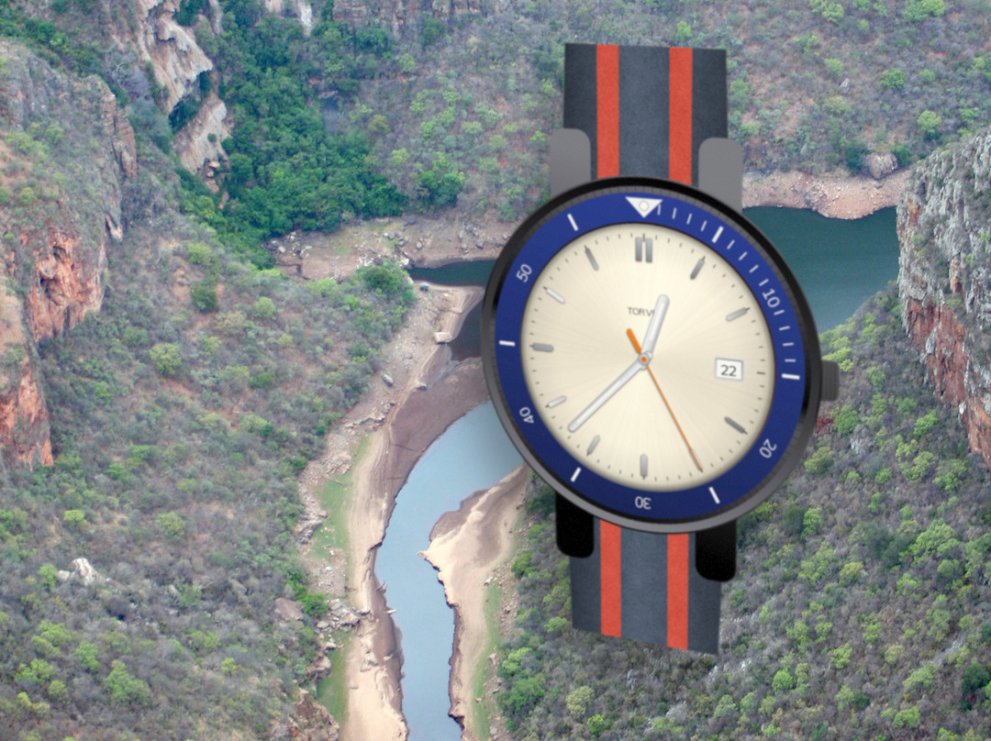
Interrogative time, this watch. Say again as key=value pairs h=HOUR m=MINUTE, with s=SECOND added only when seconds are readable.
h=12 m=37 s=25
